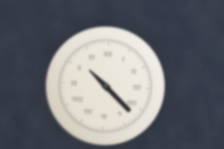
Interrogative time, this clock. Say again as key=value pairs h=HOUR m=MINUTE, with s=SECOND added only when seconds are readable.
h=10 m=22
